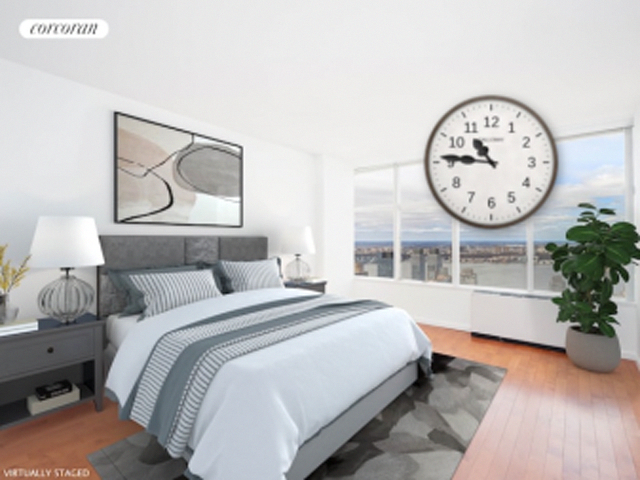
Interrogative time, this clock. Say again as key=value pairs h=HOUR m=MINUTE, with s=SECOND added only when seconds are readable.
h=10 m=46
